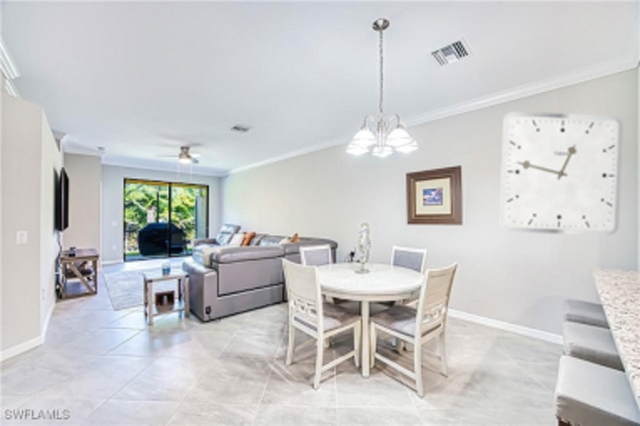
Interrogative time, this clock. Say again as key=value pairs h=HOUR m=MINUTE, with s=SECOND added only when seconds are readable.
h=12 m=47
